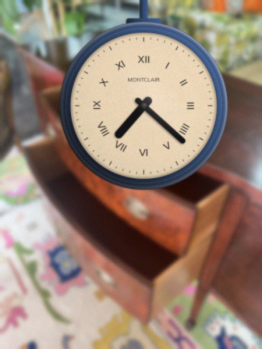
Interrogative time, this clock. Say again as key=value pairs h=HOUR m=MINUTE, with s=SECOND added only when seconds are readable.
h=7 m=22
